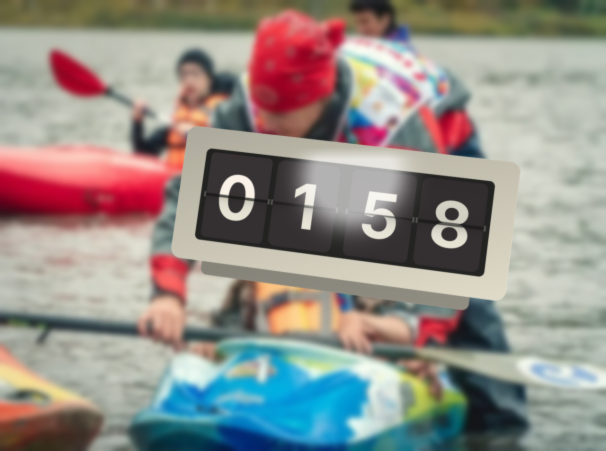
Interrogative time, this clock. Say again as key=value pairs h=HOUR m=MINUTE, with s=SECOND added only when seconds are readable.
h=1 m=58
